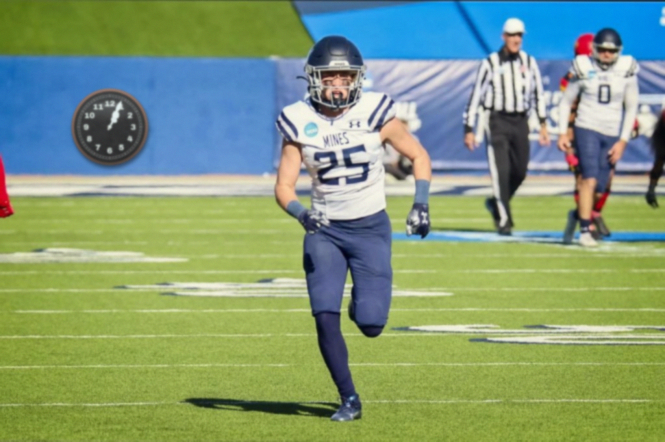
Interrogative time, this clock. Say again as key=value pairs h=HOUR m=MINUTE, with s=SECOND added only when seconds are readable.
h=1 m=4
